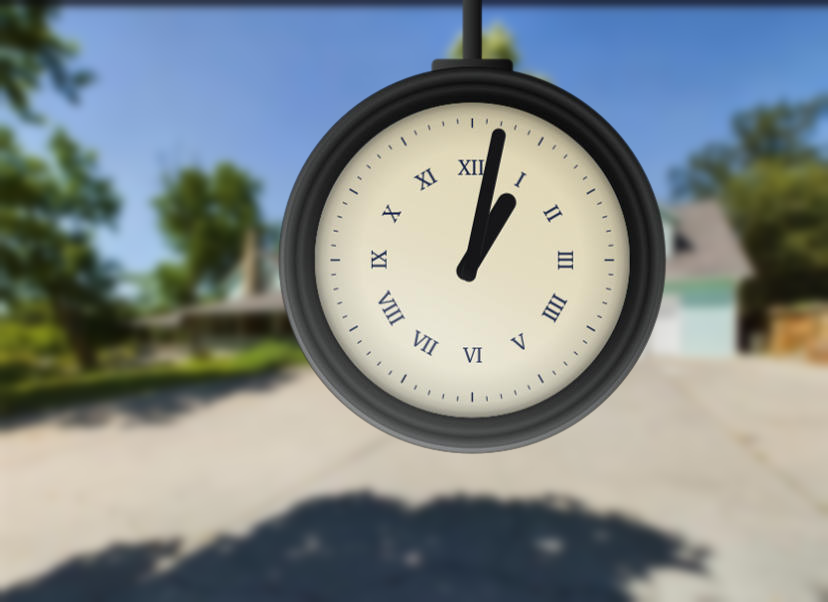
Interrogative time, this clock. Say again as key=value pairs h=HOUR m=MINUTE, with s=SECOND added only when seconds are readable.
h=1 m=2
